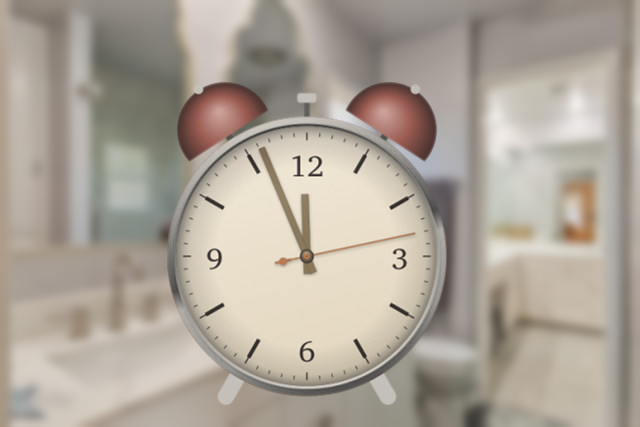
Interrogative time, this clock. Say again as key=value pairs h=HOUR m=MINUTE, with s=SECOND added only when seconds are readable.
h=11 m=56 s=13
